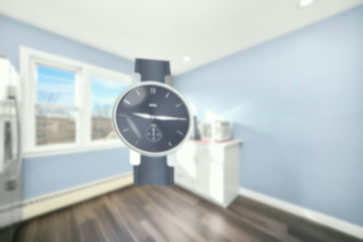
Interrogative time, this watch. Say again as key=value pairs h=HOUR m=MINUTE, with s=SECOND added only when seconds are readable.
h=9 m=15
